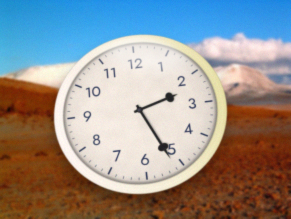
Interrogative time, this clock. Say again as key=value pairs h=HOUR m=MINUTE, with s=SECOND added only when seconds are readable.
h=2 m=26
